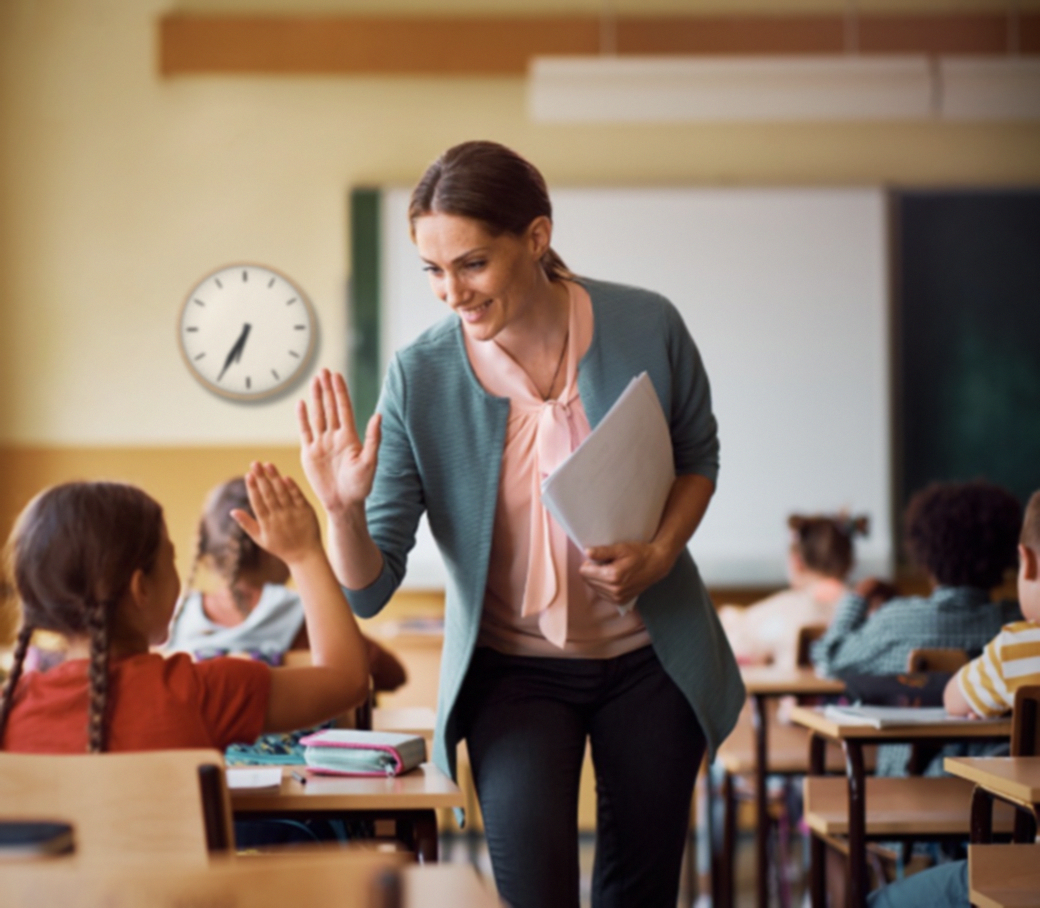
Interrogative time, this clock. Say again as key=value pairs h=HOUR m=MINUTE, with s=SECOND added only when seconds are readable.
h=6 m=35
